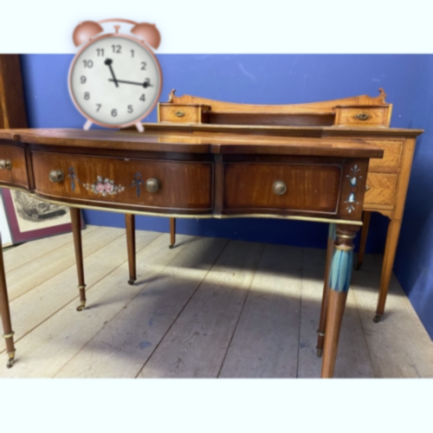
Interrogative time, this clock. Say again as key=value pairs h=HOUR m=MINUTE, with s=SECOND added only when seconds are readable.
h=11 m=16
